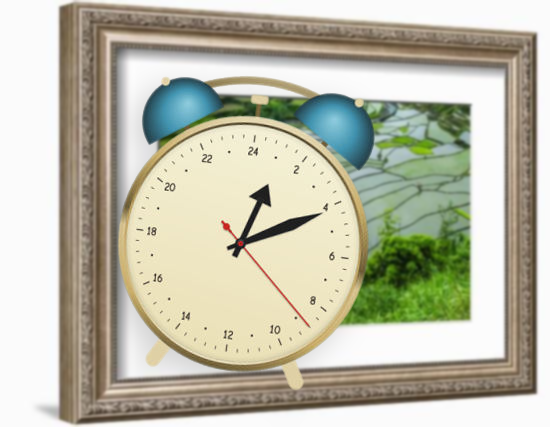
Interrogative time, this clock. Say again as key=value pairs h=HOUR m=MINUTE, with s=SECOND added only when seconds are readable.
h=1 m=10 s=22
